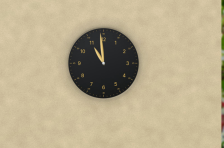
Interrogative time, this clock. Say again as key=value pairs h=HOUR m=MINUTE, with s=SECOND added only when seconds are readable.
h=10 m=59
